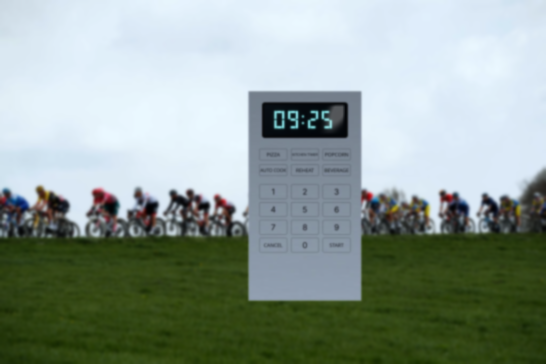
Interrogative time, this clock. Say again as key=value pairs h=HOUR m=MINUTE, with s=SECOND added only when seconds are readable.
h=9 m=25
